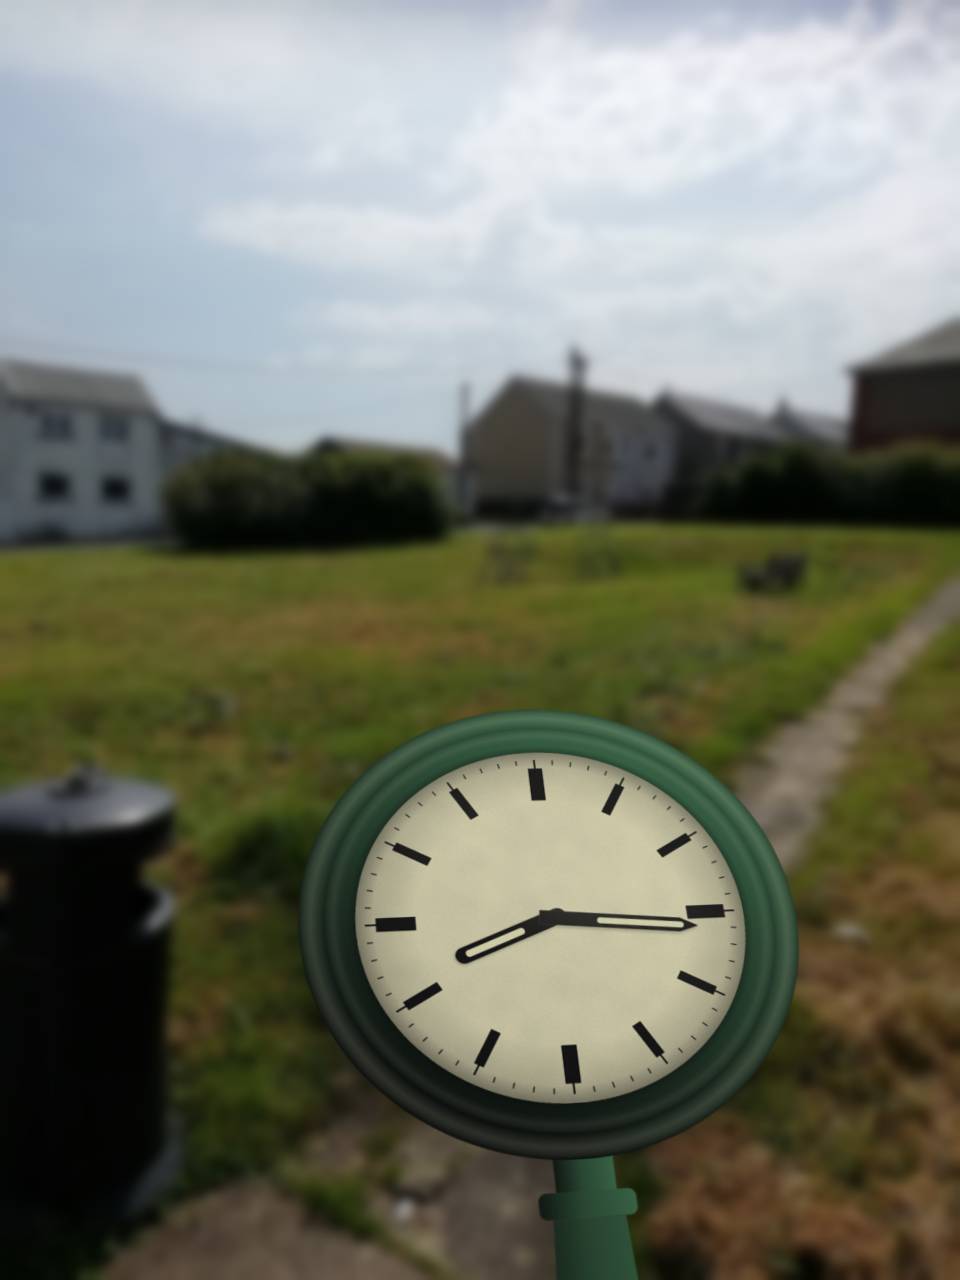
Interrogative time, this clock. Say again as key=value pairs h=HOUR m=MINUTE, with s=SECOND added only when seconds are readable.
h=8 m=16
